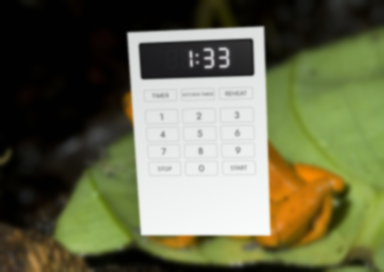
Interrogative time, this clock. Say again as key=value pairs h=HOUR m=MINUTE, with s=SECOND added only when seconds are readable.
h=1 m=33
